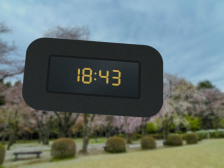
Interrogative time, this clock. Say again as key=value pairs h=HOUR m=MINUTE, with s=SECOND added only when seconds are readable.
h=18 m=43
